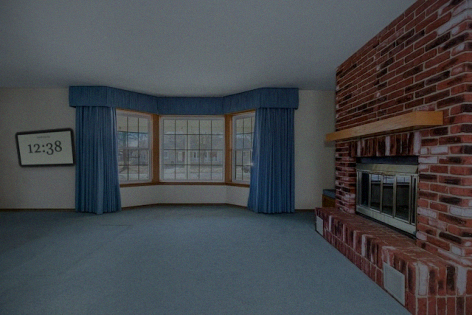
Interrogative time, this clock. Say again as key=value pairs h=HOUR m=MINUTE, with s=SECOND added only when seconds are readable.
h=12 m=38
